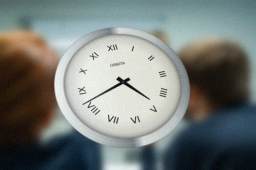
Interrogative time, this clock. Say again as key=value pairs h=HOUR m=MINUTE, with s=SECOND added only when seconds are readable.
h=4 m=42
